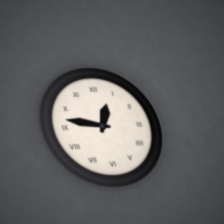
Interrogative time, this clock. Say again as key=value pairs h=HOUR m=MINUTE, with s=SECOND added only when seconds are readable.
h=12 m=47
